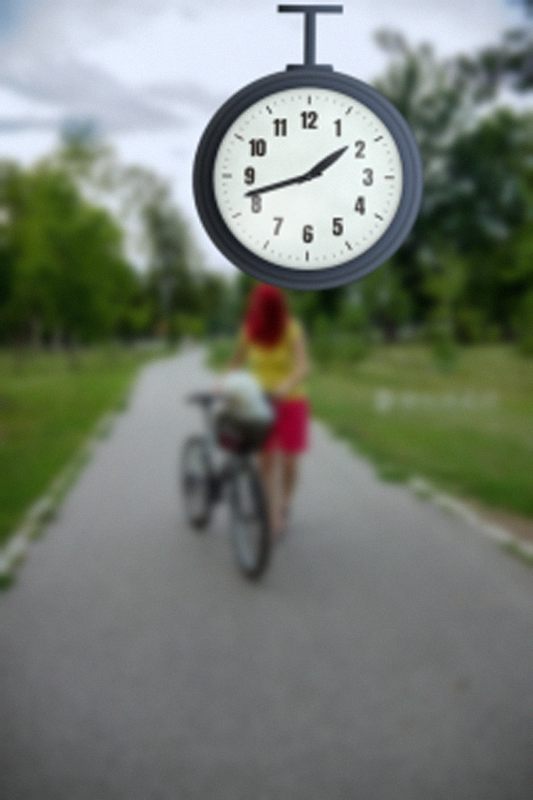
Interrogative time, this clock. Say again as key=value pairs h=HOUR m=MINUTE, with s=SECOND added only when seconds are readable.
h=1 m=42
